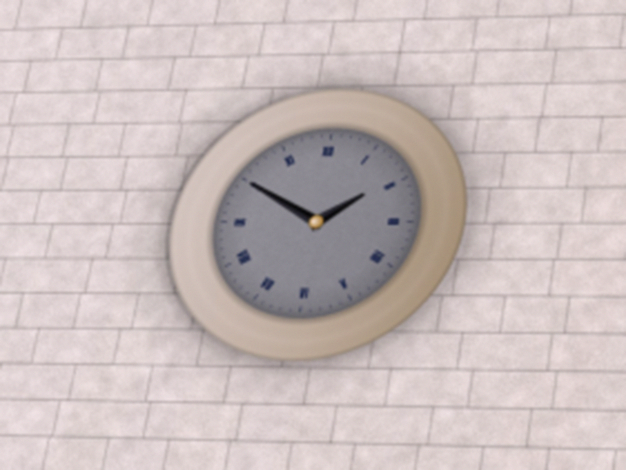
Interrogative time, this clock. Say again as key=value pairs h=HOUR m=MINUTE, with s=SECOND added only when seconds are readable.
h=1 m=50
